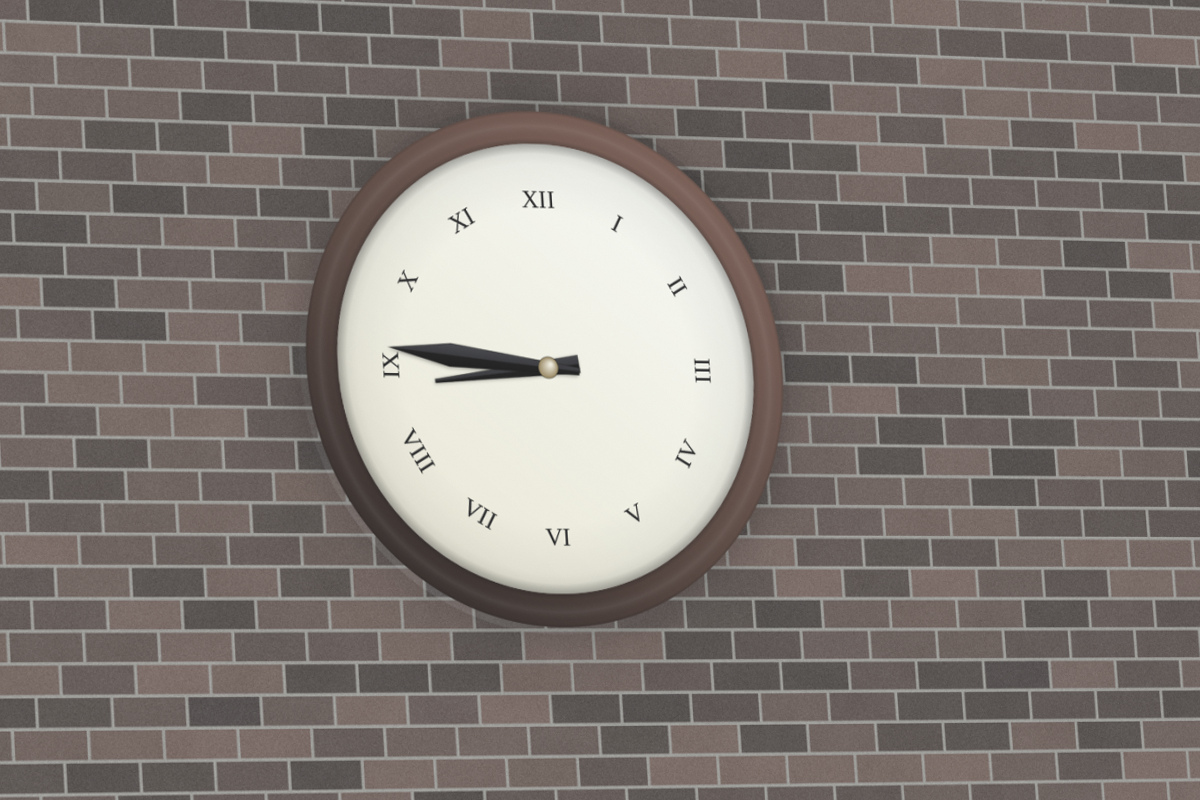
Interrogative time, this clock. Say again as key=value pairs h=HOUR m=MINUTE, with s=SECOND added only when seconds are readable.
h=8 m=46
